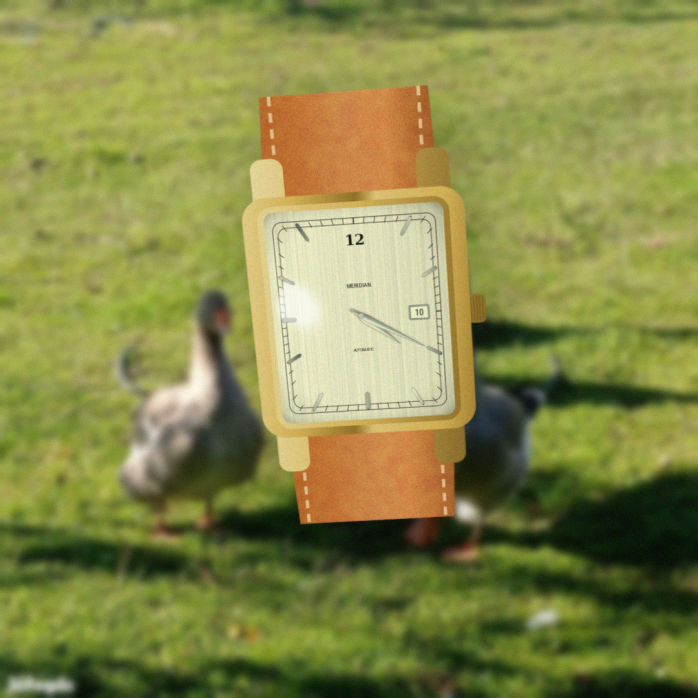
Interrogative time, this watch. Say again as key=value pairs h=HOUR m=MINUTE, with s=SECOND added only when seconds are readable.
h=4 m=20
